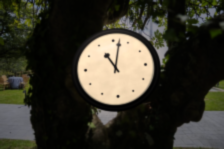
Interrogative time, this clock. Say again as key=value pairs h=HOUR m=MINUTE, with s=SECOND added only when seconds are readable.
h=11 m=2
